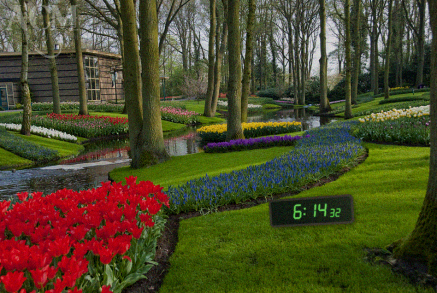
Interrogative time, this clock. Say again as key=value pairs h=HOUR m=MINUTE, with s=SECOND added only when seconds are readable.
h=6 m=14 s=32
